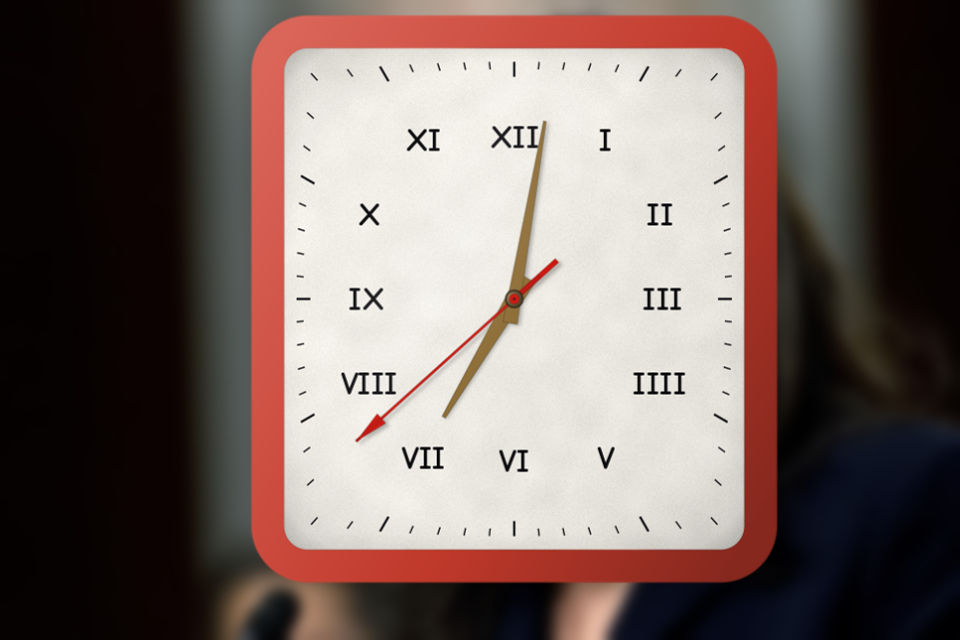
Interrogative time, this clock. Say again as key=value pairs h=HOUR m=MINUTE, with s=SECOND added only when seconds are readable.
h=7 m=1 s=38
